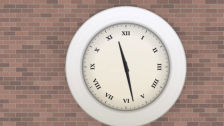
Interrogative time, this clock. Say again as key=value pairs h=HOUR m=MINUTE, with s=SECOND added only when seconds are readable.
h=11 m=28
